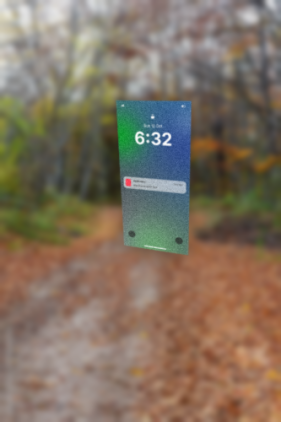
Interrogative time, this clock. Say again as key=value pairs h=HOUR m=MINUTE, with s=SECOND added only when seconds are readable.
h=6 m=32
